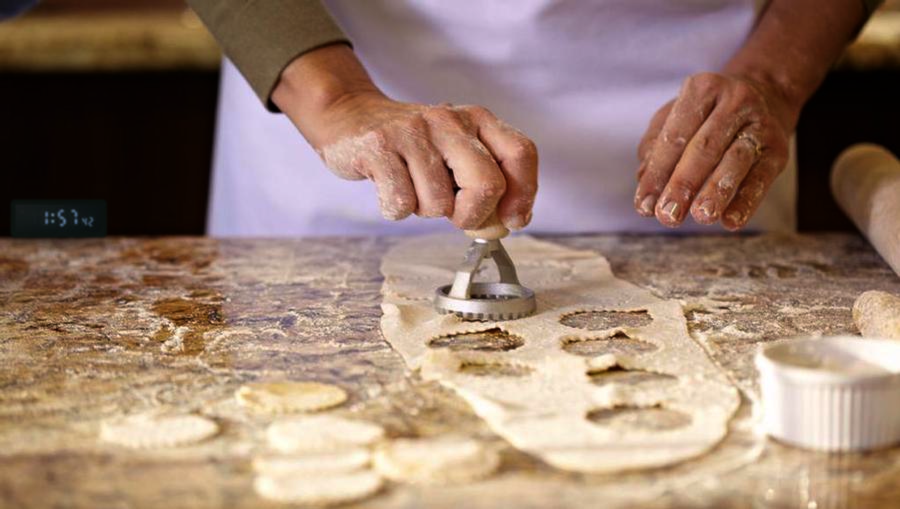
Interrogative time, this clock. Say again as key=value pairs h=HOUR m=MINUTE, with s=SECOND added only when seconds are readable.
h=1 m=57
